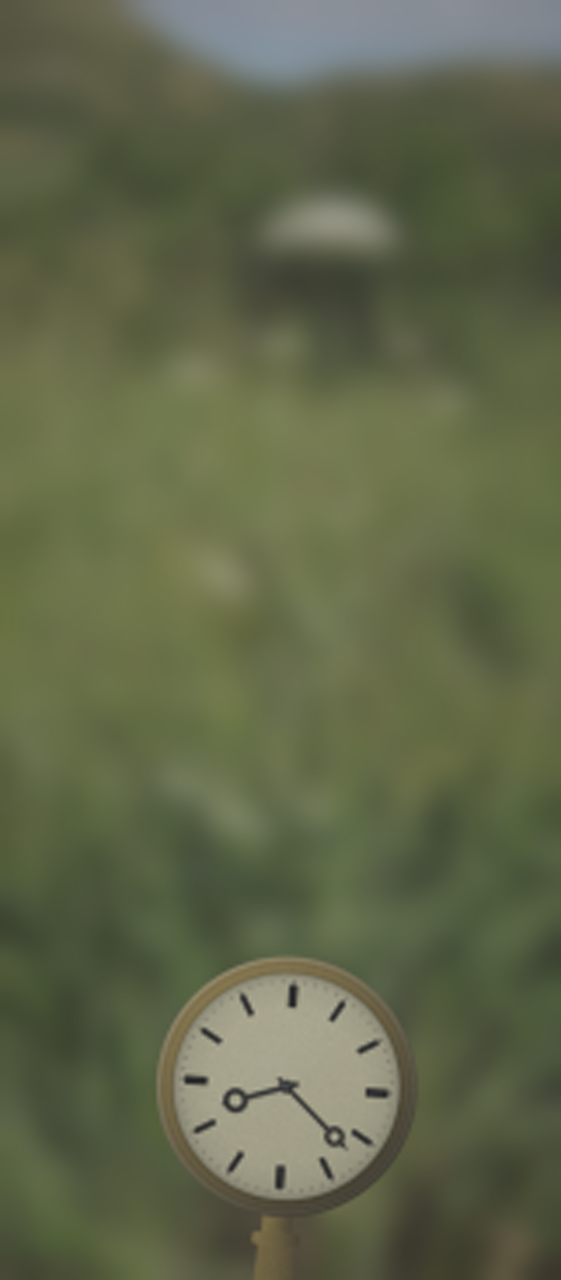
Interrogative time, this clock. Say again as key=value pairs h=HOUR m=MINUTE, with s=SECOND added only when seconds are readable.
h=8 m=22
